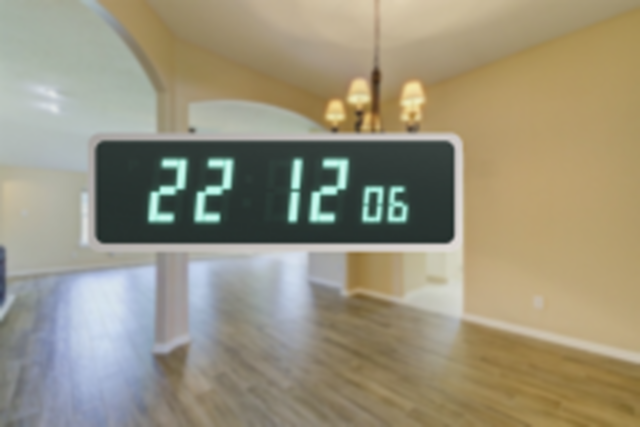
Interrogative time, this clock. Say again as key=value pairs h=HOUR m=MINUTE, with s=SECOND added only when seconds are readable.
h=22 m=12 s=6
